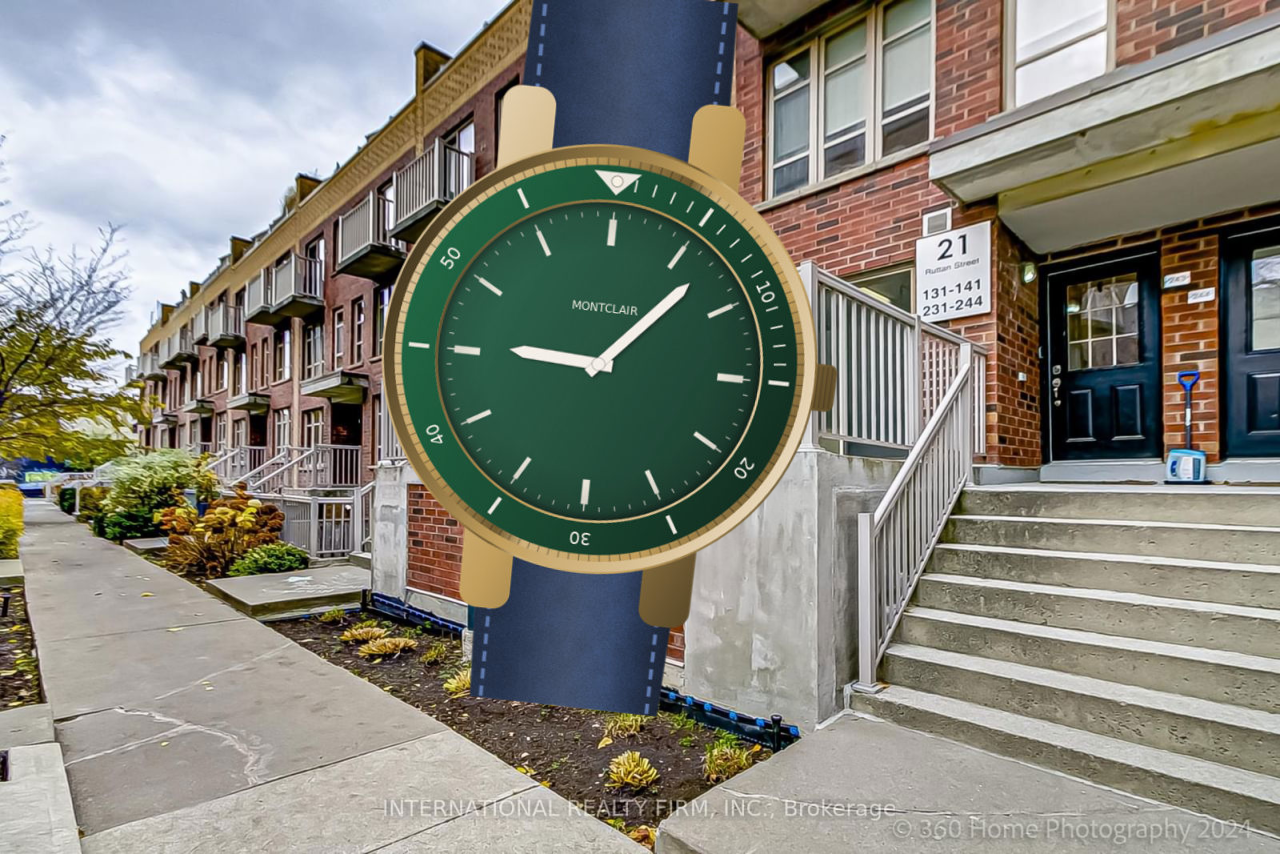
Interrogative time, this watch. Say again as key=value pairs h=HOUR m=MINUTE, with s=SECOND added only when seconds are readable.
h=9 m=7
